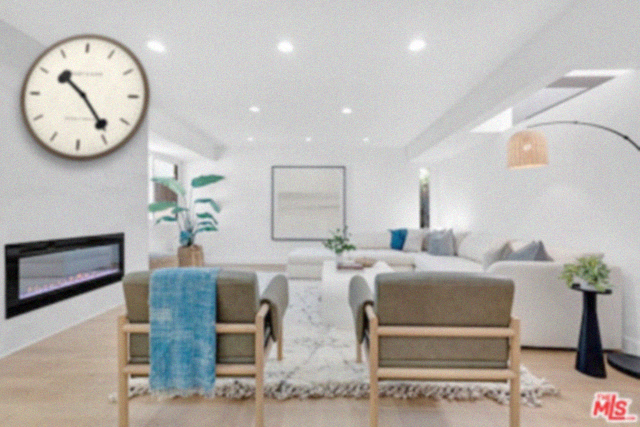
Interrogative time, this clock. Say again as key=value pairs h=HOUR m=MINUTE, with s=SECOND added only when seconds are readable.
h=10 m=24
